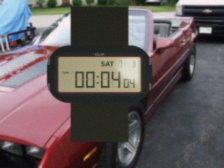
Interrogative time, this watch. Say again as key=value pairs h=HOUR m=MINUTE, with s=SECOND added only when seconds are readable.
h=0 m=4 s=4
